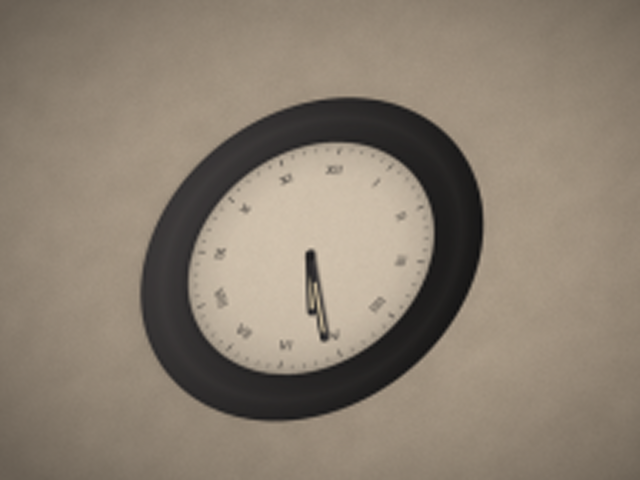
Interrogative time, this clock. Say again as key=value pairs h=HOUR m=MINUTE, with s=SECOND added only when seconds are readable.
h=5 m=26
